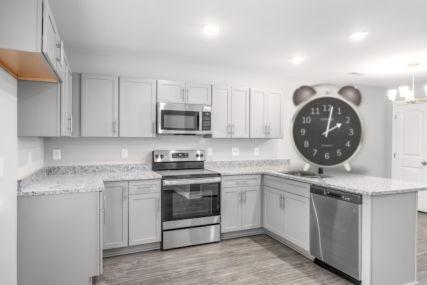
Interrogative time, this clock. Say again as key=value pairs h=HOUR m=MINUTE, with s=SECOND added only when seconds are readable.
h=2 m=2
